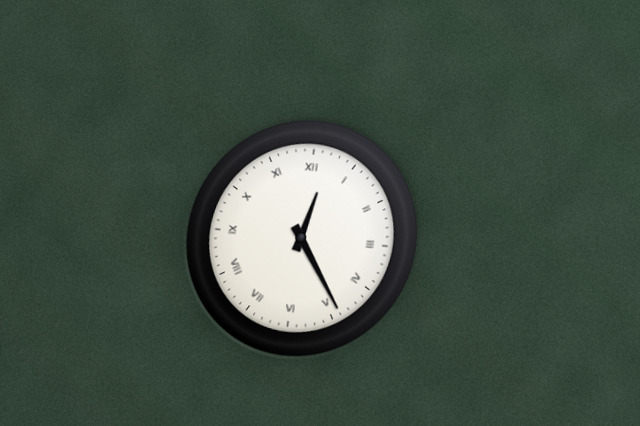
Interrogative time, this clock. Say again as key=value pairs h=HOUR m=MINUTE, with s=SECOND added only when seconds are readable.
h=12 m=24
